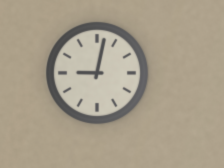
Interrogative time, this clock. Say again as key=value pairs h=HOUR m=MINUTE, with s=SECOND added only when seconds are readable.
h=9 m=2
